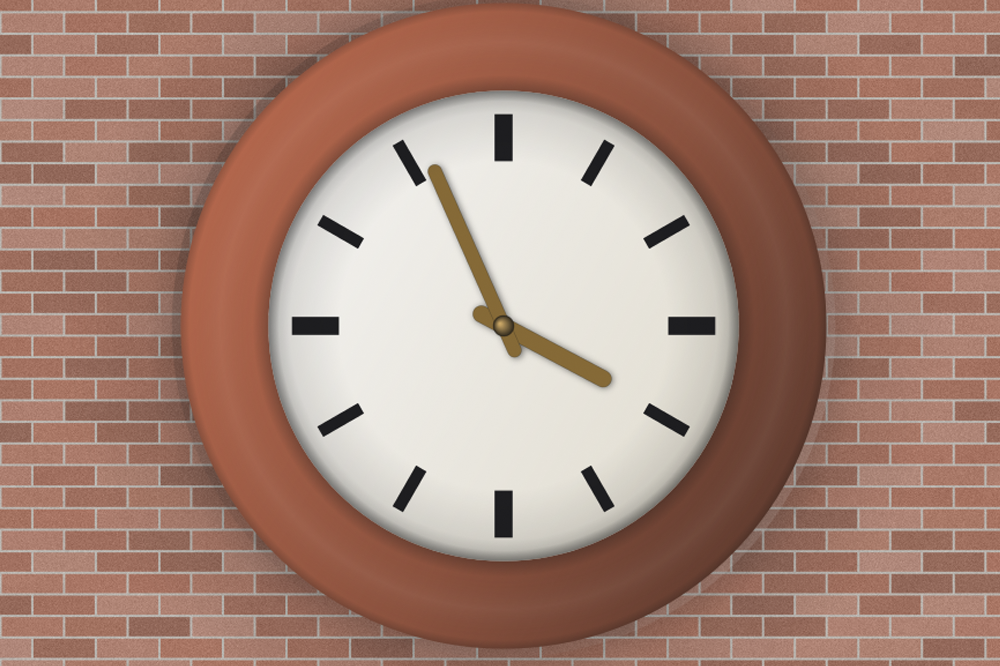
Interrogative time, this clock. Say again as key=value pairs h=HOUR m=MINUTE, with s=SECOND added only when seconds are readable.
h=3 m=56
